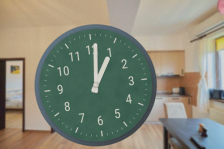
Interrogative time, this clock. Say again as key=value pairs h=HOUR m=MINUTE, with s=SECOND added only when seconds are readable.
h=1 m=1
